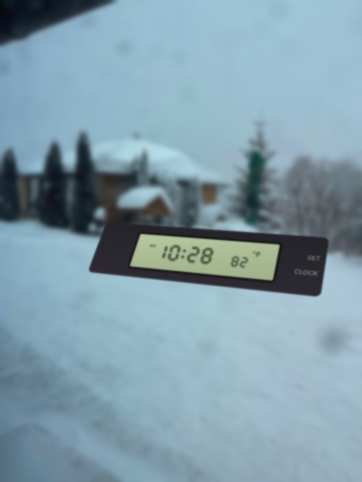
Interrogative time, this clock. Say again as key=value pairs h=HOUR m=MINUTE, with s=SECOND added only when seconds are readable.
h=10 m=28
